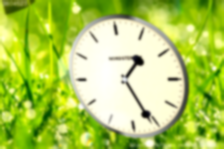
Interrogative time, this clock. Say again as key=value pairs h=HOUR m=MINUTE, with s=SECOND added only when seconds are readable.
h=1 m=26
